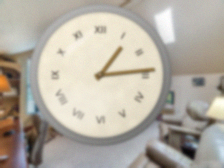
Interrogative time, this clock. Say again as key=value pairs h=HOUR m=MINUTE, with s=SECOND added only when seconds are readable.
h=1 m=14
